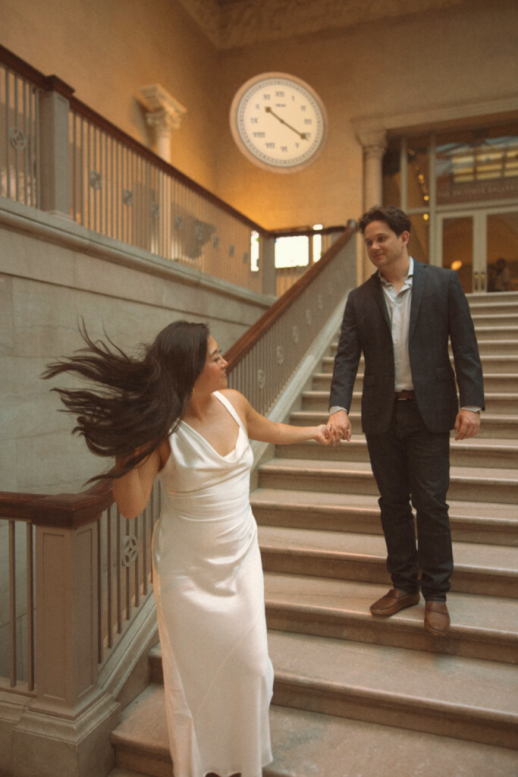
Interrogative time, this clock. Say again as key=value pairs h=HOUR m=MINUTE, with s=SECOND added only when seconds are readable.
h=10 m=21
